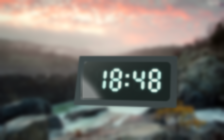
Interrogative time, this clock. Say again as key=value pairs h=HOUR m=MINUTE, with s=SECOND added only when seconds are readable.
h=18 m=48
